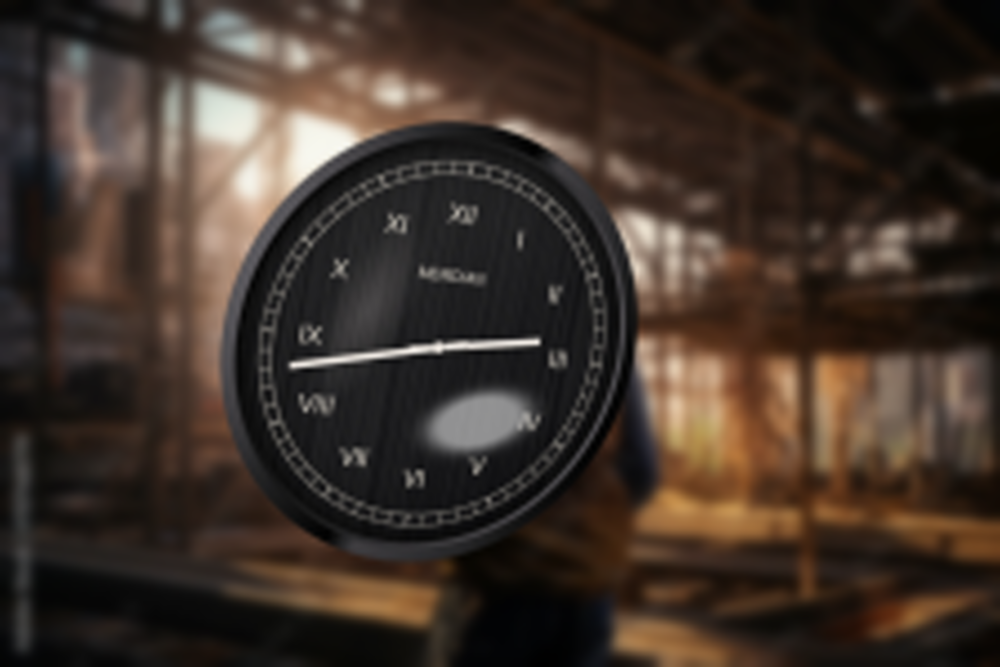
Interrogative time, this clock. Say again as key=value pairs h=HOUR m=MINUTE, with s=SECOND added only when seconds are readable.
h=2 m=43
